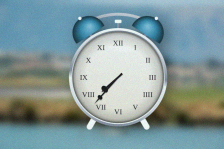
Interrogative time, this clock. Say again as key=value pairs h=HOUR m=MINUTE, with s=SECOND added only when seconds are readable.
h=7 m=37
